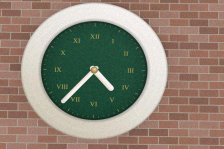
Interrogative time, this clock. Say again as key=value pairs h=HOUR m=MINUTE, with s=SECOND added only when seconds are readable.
h=4 m=37
